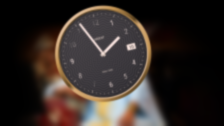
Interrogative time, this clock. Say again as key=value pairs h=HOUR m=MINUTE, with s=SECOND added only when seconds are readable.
h=1 m=56
